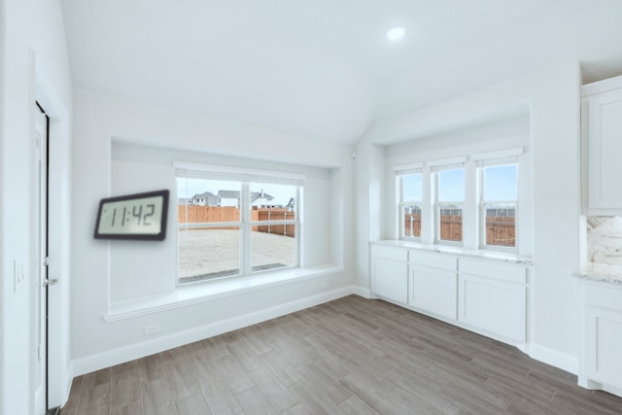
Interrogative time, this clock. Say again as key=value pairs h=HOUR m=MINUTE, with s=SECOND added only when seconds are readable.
h=11 m=42
